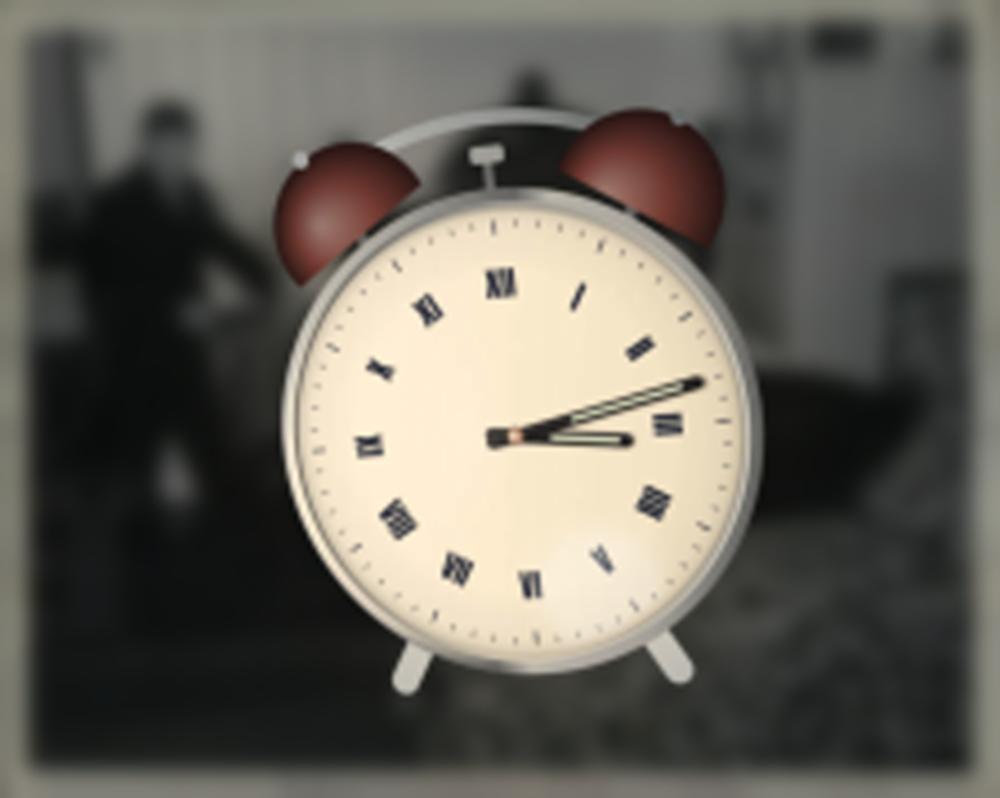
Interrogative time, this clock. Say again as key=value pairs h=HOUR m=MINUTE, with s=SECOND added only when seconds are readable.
h=3 m=13
